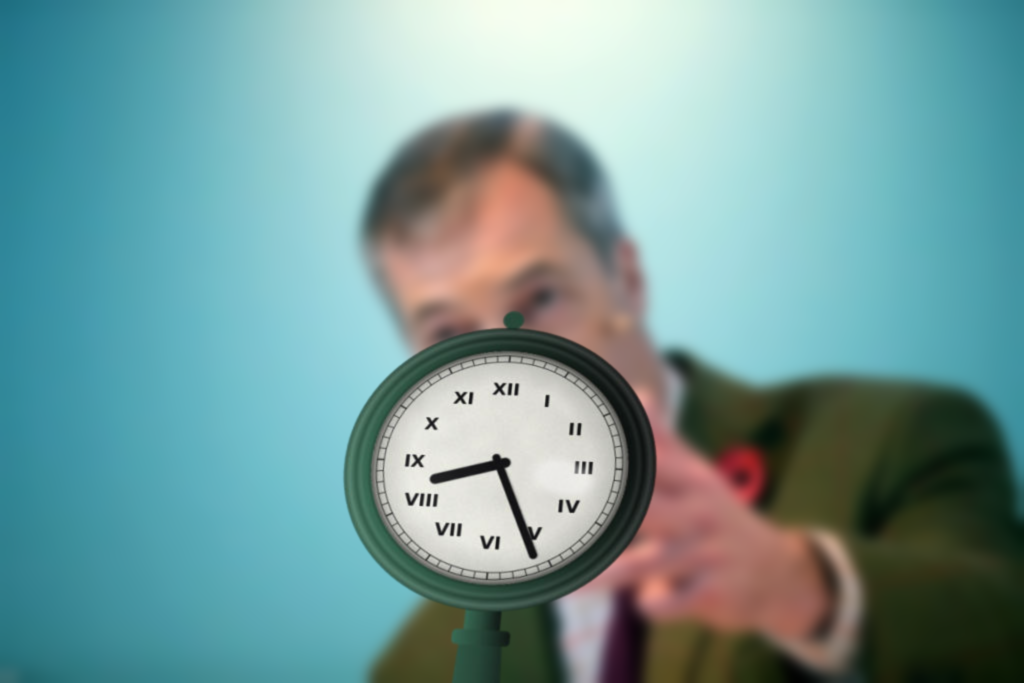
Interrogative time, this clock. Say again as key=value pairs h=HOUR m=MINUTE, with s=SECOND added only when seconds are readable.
h=8 m=26
